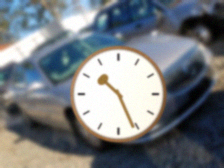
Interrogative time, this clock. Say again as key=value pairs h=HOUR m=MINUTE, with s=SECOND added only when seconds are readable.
h=10 m=26
